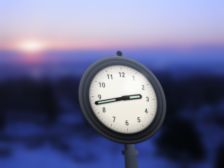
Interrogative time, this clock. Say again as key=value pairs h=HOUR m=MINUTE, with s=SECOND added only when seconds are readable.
h=2 m=43
